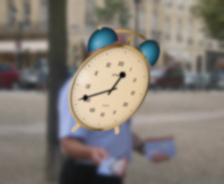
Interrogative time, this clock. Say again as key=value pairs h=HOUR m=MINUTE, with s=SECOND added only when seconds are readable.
h=12 m=41
